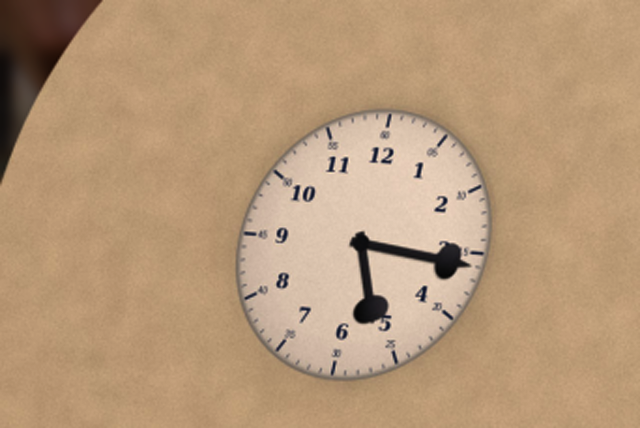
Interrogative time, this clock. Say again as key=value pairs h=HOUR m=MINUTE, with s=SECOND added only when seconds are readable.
h=5 m=16
